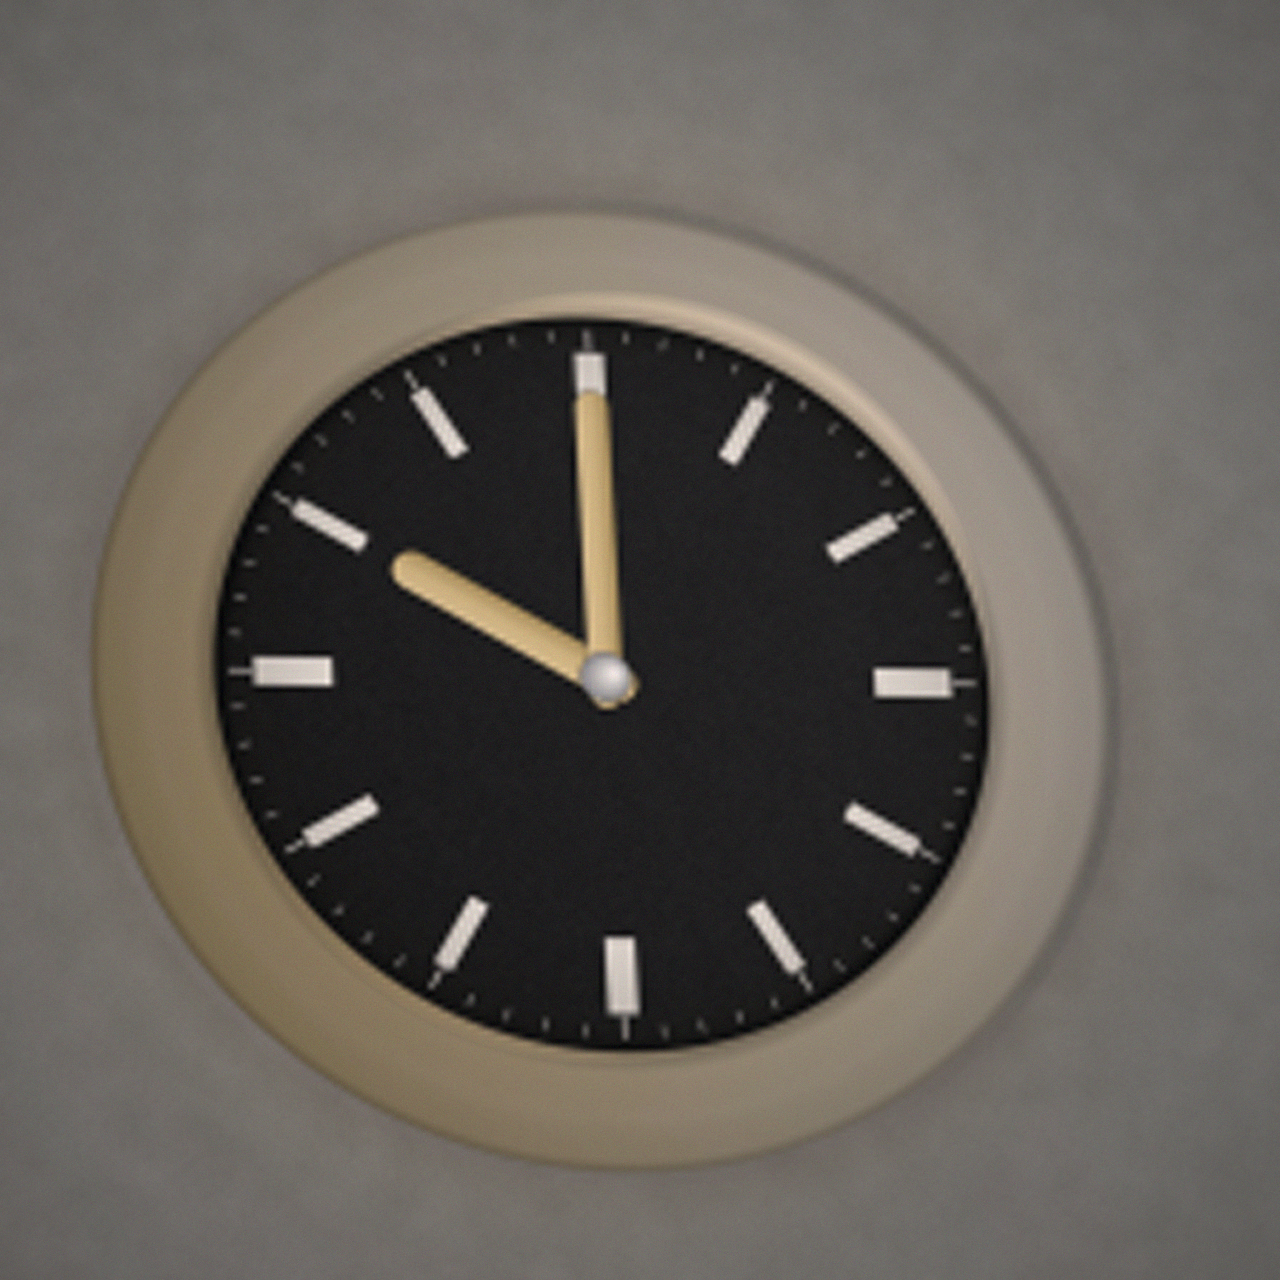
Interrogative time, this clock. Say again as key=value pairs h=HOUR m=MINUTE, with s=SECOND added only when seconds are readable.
h=10 m=0
